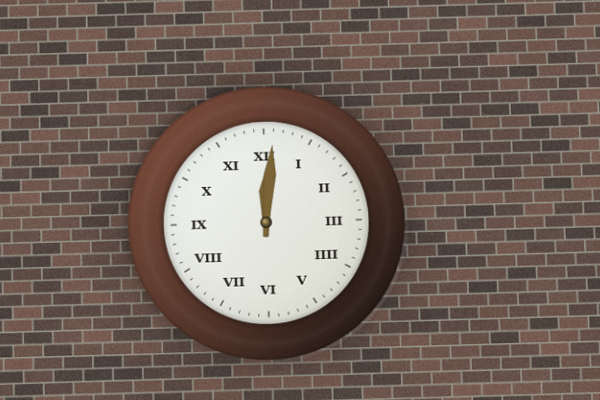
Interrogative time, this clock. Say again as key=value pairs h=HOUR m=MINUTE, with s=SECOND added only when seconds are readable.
h=12 m=1
